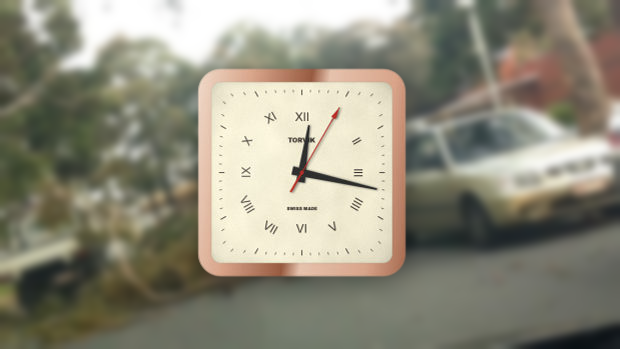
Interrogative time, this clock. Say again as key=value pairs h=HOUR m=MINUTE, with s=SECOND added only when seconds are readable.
h=12 m=17 s=5
